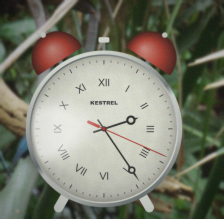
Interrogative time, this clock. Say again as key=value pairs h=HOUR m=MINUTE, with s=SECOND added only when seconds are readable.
h=2 m=24 s=19
